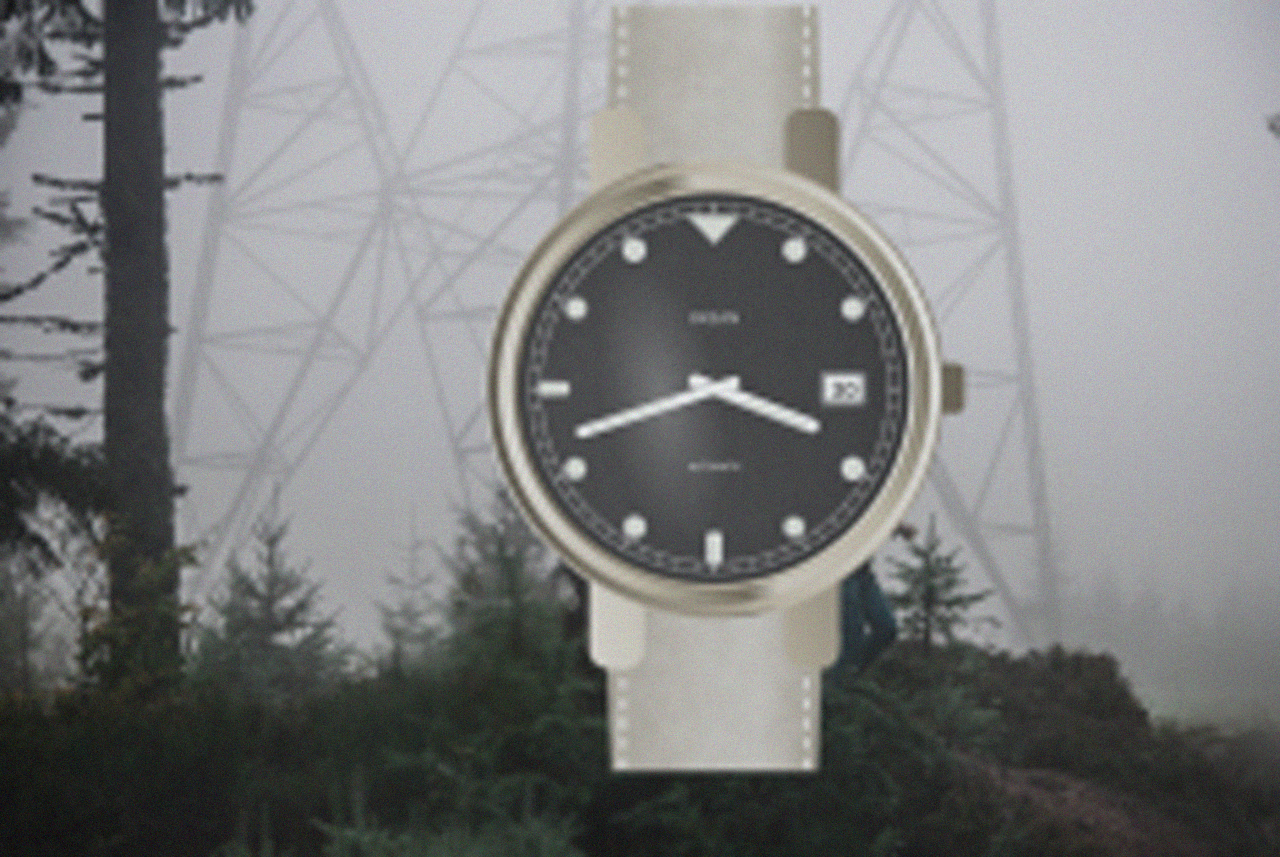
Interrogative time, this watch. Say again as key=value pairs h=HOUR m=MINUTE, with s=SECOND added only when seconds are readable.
h=3 m=42
